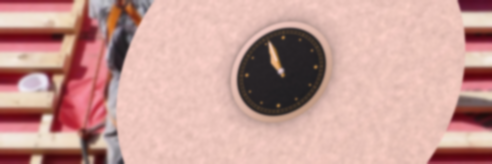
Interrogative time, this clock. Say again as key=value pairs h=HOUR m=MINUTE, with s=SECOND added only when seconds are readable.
h=10 m=56
